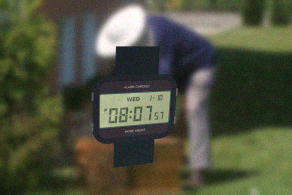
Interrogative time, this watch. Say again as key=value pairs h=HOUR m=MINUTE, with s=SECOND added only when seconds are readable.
h=8 m=7 s=57
